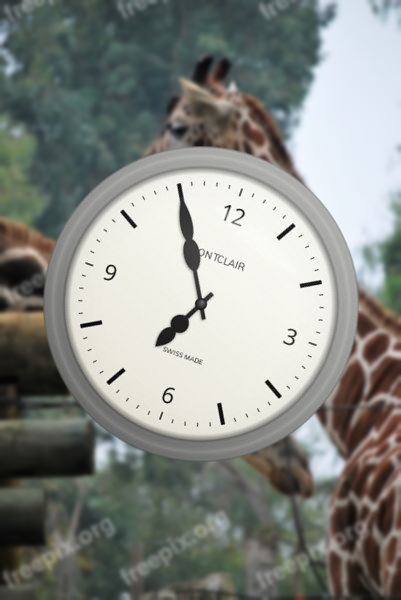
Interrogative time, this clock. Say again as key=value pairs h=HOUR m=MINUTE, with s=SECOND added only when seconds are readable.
h=6 m=55
